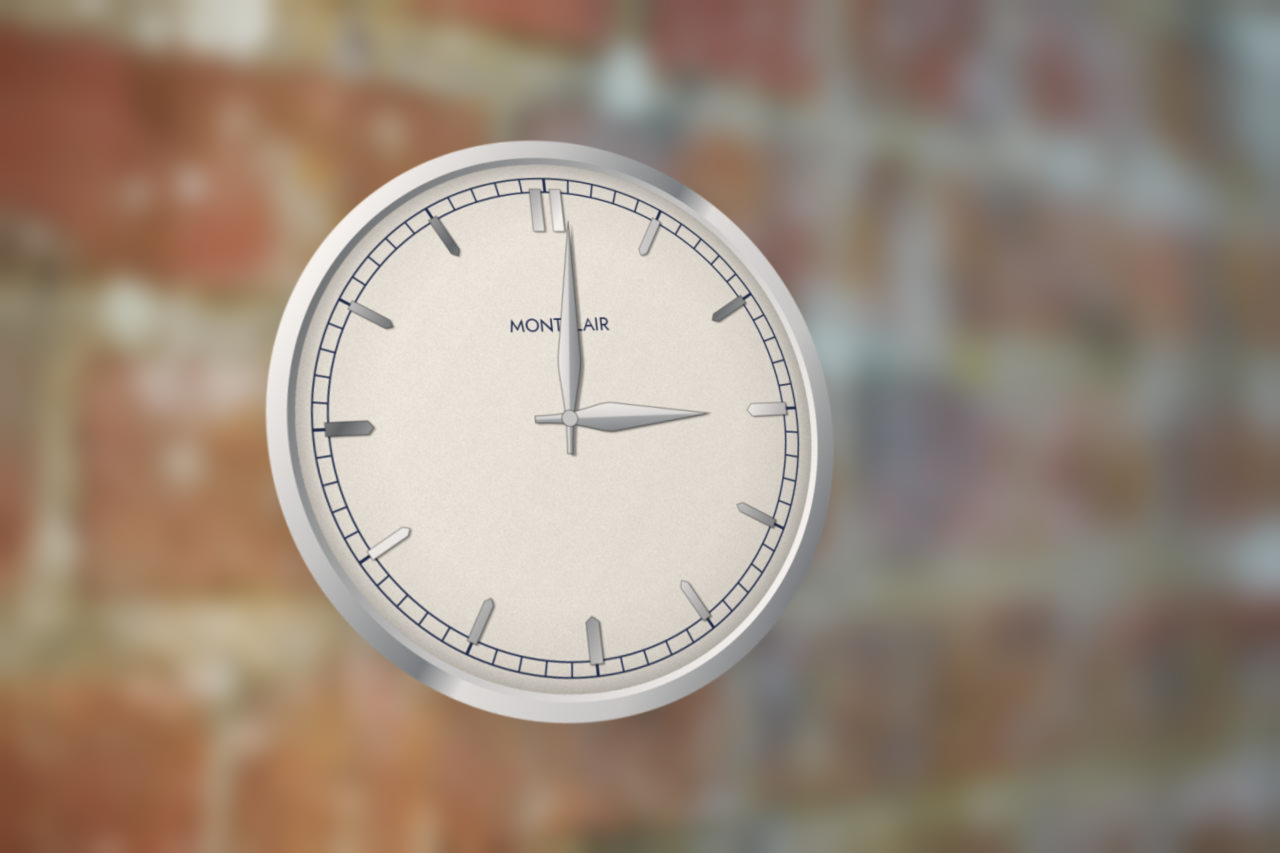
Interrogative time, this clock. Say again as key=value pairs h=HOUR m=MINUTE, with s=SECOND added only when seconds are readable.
h=3 m=1
